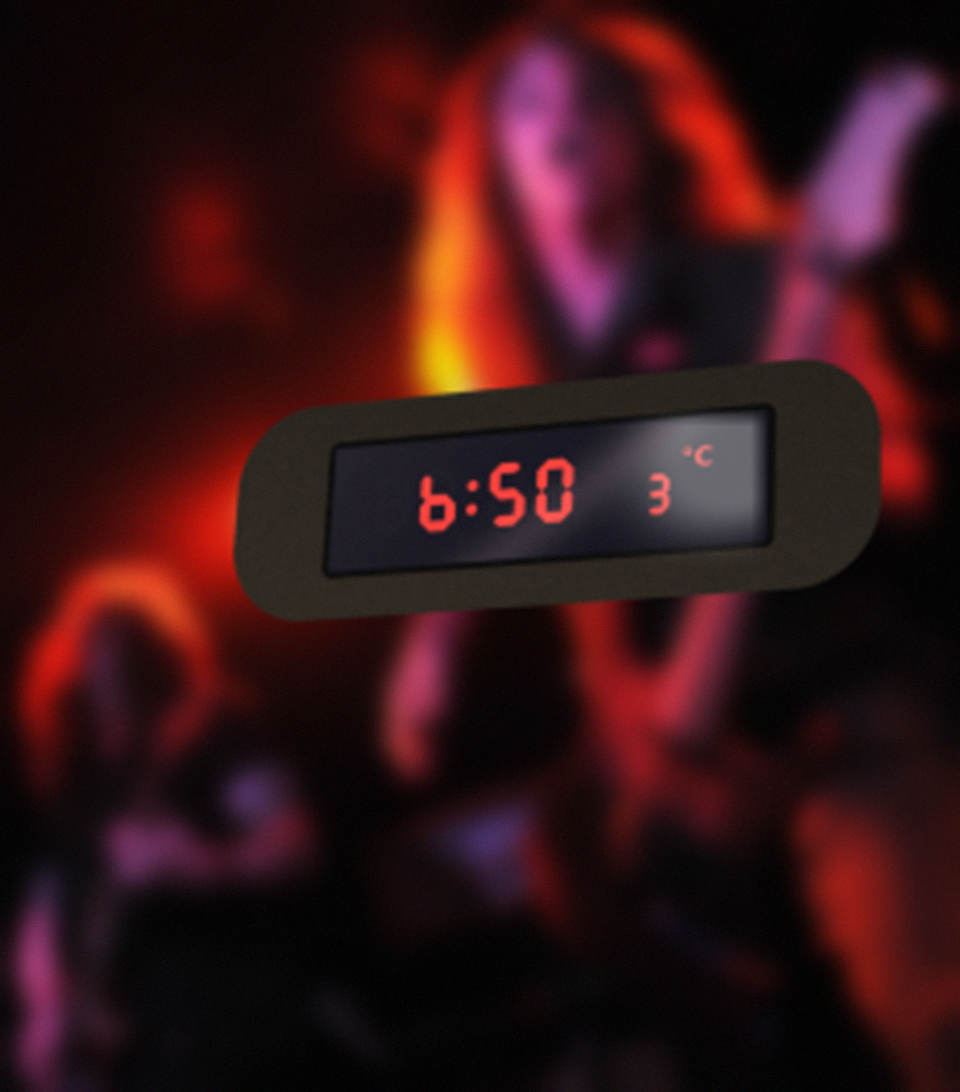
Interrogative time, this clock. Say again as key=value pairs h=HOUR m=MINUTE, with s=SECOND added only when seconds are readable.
h=6 m=50
